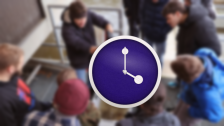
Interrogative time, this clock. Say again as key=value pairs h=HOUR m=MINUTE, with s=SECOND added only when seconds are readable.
h=4 m=0
